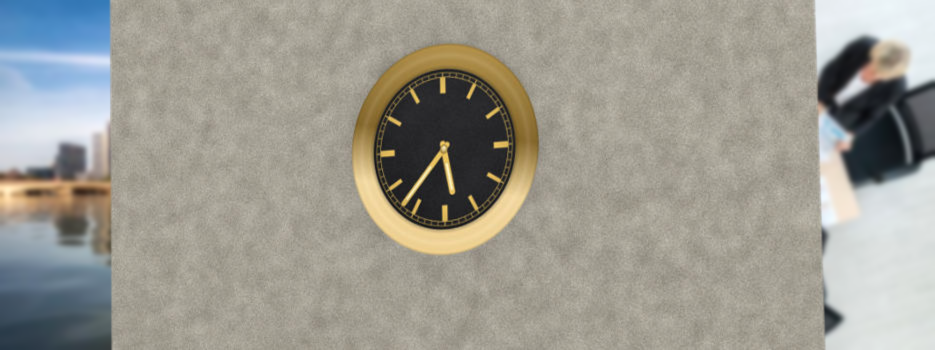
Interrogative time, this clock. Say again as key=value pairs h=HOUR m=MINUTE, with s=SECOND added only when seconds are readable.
h=5 m=37
